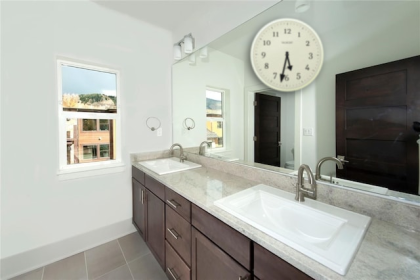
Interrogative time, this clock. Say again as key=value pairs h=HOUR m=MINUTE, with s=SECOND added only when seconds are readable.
h=5 m=32
